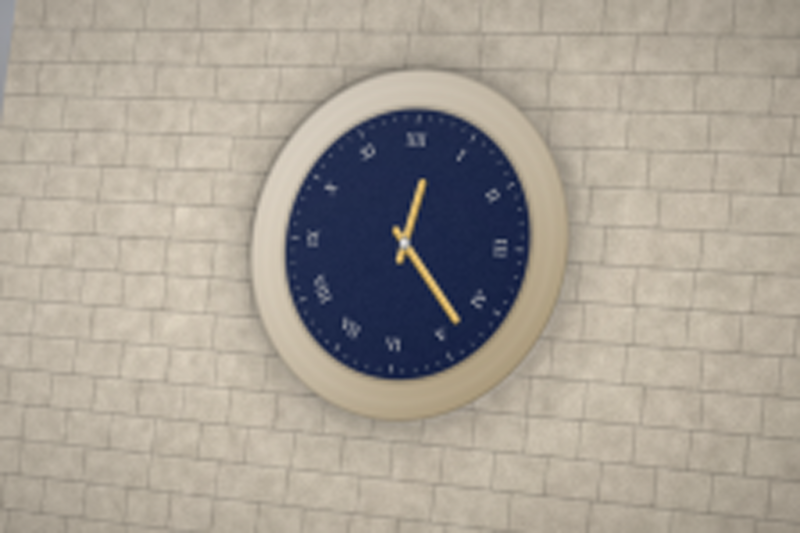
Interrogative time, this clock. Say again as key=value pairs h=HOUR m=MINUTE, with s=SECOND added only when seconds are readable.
h=12 m=23
